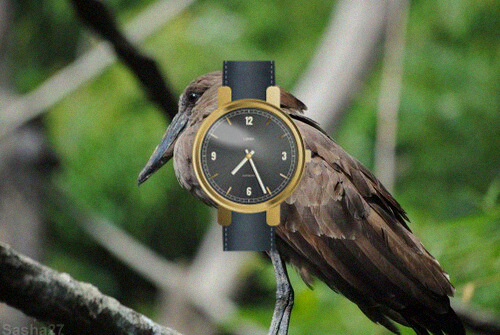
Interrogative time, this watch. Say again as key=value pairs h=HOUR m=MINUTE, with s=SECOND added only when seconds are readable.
h=7 m=26
